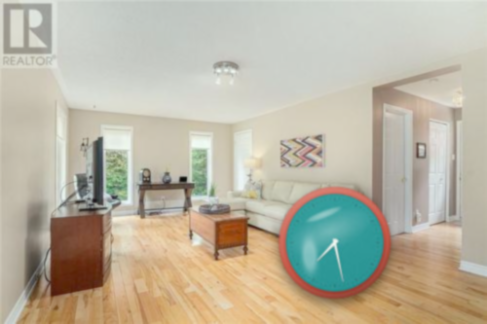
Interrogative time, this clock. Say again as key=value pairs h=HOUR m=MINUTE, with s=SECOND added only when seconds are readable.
h=7 m=28
